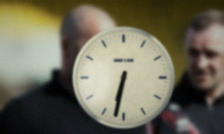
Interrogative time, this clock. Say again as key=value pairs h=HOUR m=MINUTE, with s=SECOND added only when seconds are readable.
h=6 m=32
